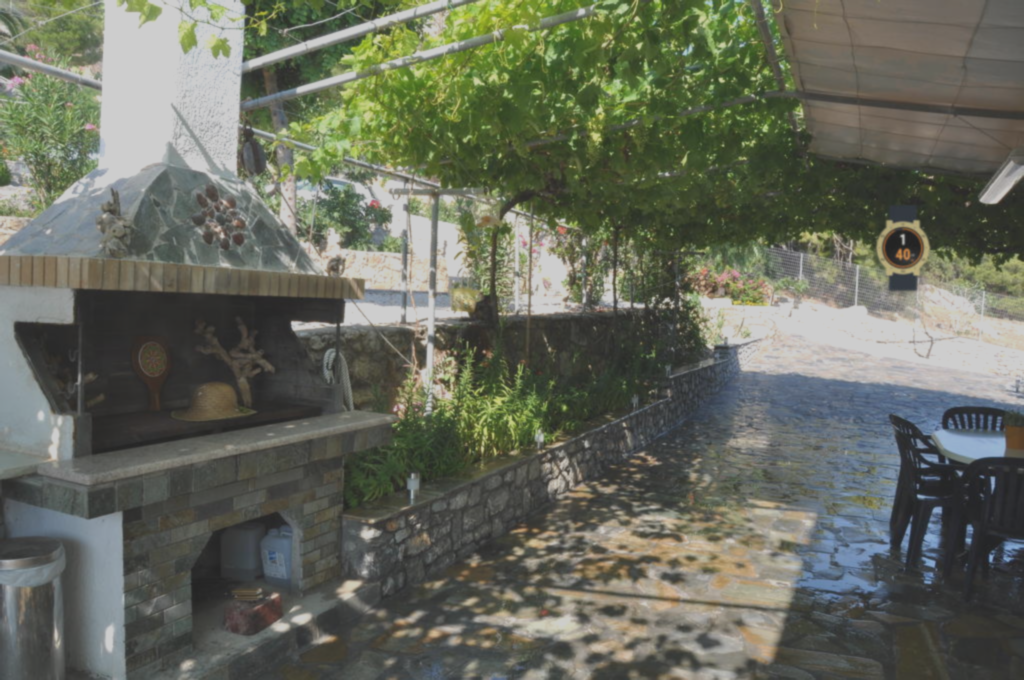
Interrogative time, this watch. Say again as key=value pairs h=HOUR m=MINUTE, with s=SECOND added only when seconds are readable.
h=1 m=40
